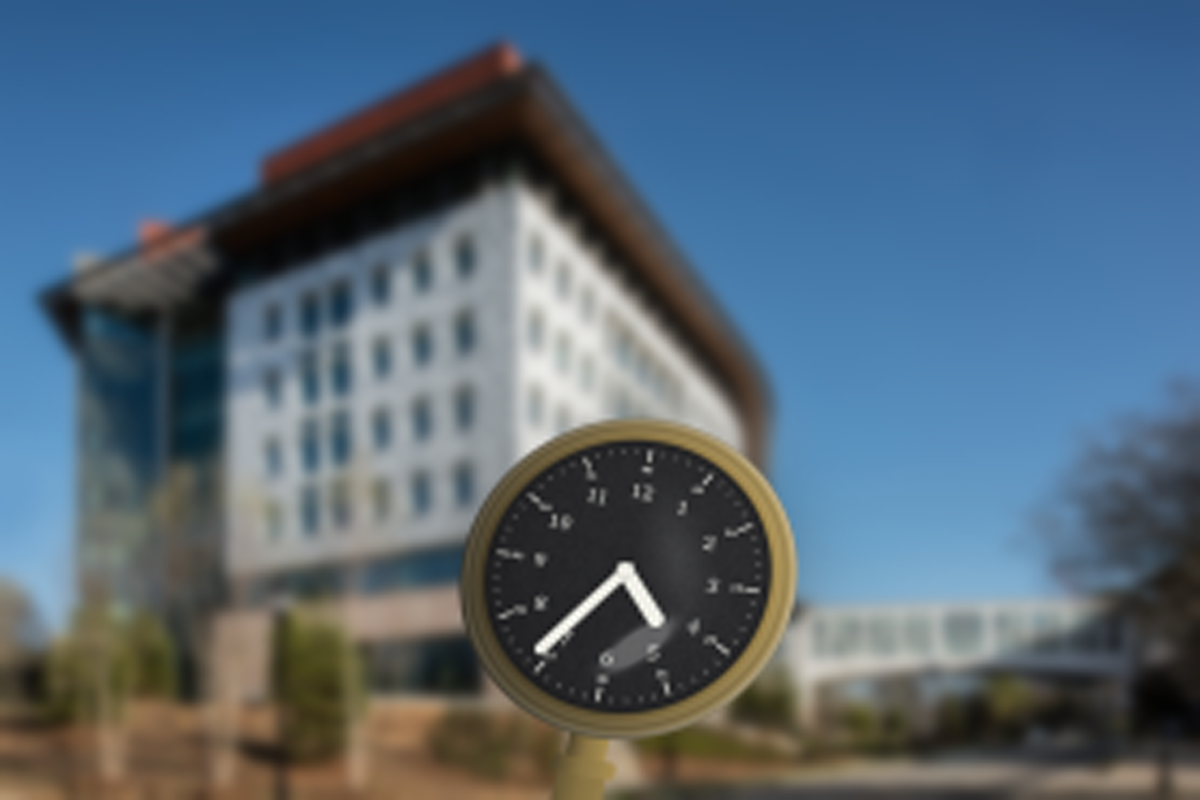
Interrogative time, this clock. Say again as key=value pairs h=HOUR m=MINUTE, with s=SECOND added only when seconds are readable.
h=4 m=36
